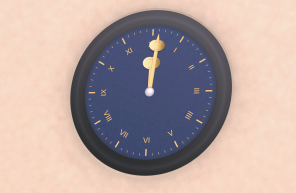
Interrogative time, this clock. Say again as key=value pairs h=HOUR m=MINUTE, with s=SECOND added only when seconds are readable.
h=12 m=1
